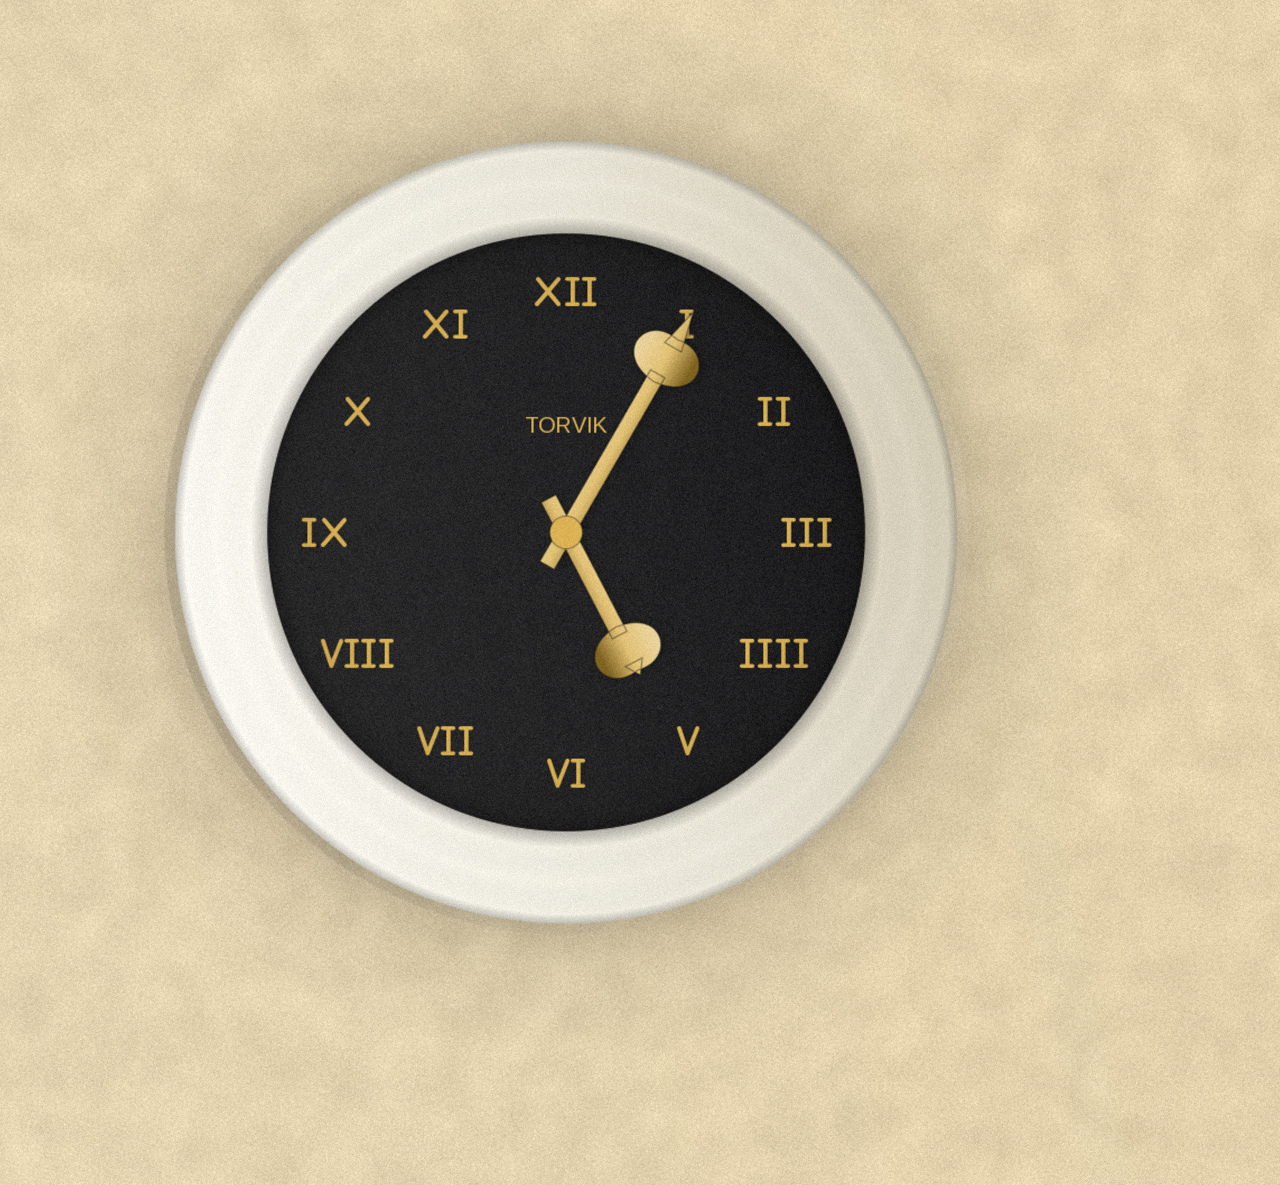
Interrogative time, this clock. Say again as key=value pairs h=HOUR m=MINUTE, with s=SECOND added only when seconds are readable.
h=5 m=5
